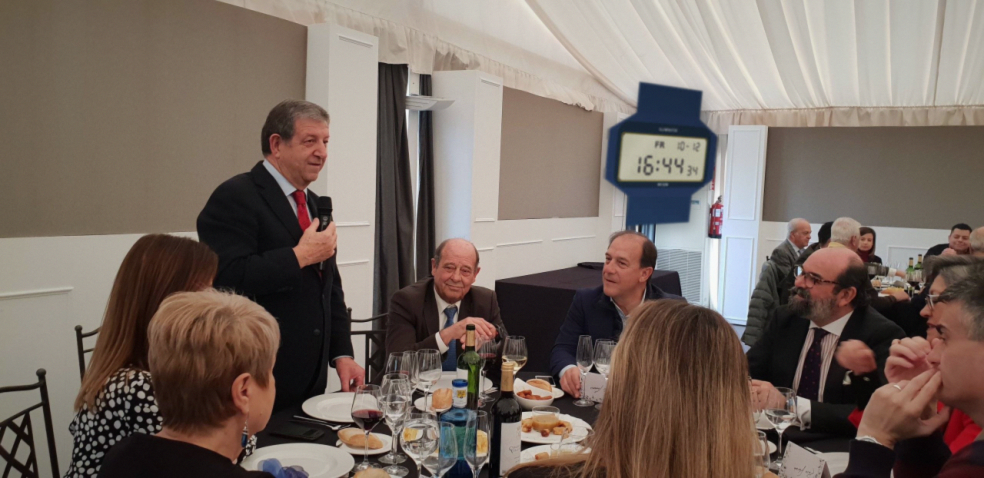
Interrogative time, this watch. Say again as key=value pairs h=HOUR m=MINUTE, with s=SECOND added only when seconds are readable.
h=16 m=44
